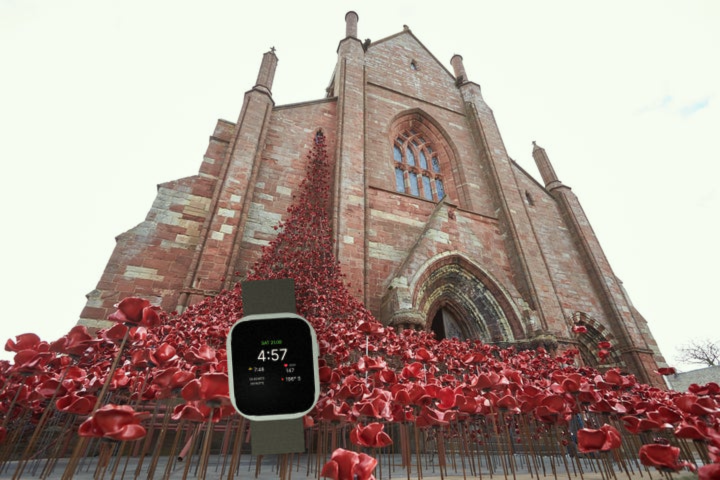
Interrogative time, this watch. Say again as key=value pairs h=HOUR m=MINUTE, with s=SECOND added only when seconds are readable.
h=4 m=57
